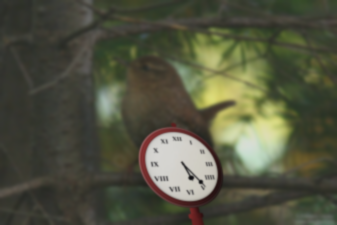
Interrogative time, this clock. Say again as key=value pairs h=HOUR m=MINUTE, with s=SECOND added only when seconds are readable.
h=5 m=24
